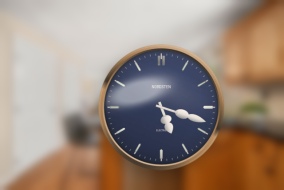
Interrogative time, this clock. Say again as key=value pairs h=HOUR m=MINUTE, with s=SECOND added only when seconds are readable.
h=5 m=18
